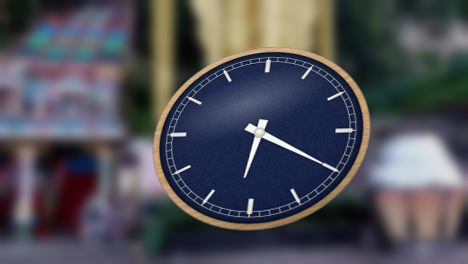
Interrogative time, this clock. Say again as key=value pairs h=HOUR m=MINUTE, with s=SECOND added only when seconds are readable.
h=6 m=20
